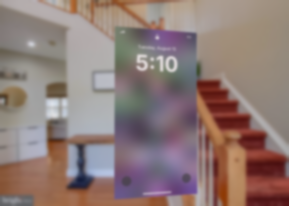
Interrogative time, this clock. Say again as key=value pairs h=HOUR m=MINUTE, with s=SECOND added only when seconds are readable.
h=5 m=10
